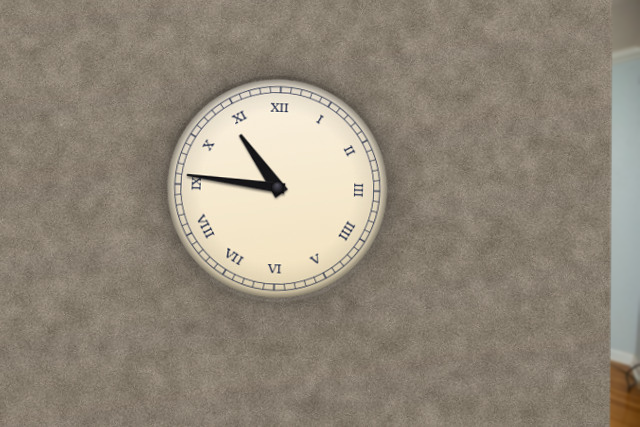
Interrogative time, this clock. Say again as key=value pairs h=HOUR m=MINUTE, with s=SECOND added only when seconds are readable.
h=10 m=46
